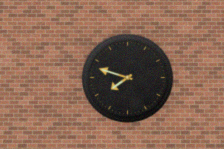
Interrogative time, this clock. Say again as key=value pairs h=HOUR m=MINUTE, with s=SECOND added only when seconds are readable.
h=7 m=48
